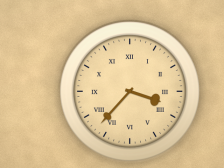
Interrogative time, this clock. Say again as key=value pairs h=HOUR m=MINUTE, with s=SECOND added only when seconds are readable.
h=3 m=37
